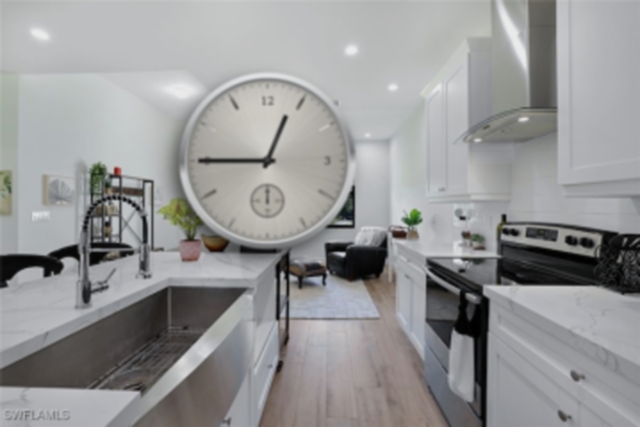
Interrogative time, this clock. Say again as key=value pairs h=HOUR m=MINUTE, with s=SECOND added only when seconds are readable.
h=12 m=45
